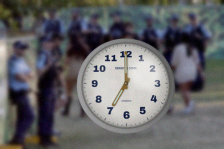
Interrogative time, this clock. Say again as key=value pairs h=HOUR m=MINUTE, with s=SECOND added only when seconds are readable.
h=7 m=0
